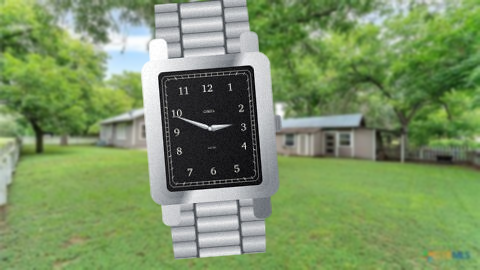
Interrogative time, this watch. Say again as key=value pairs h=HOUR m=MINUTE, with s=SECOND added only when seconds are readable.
h=2 m=49
